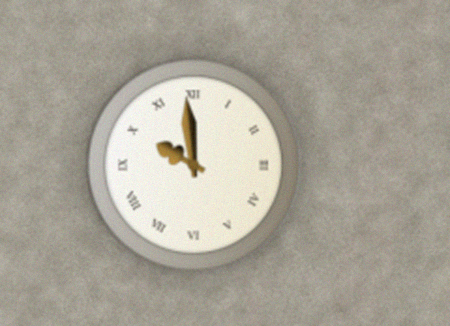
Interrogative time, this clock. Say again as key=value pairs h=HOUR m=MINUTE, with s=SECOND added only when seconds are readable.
h=9 m=59
